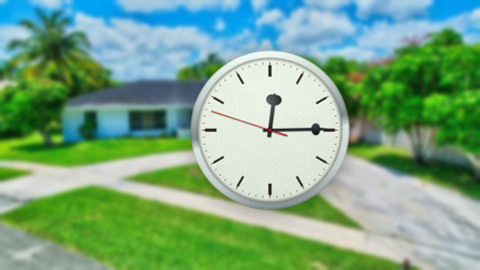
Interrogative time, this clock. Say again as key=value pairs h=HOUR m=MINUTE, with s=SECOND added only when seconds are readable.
h=12 m=14 s=48
